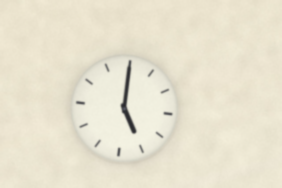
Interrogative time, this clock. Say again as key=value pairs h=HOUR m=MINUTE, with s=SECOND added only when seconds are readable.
h=5 m=0
